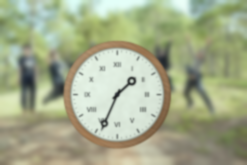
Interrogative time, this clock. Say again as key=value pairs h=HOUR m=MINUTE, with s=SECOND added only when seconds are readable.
h=1 m=34
